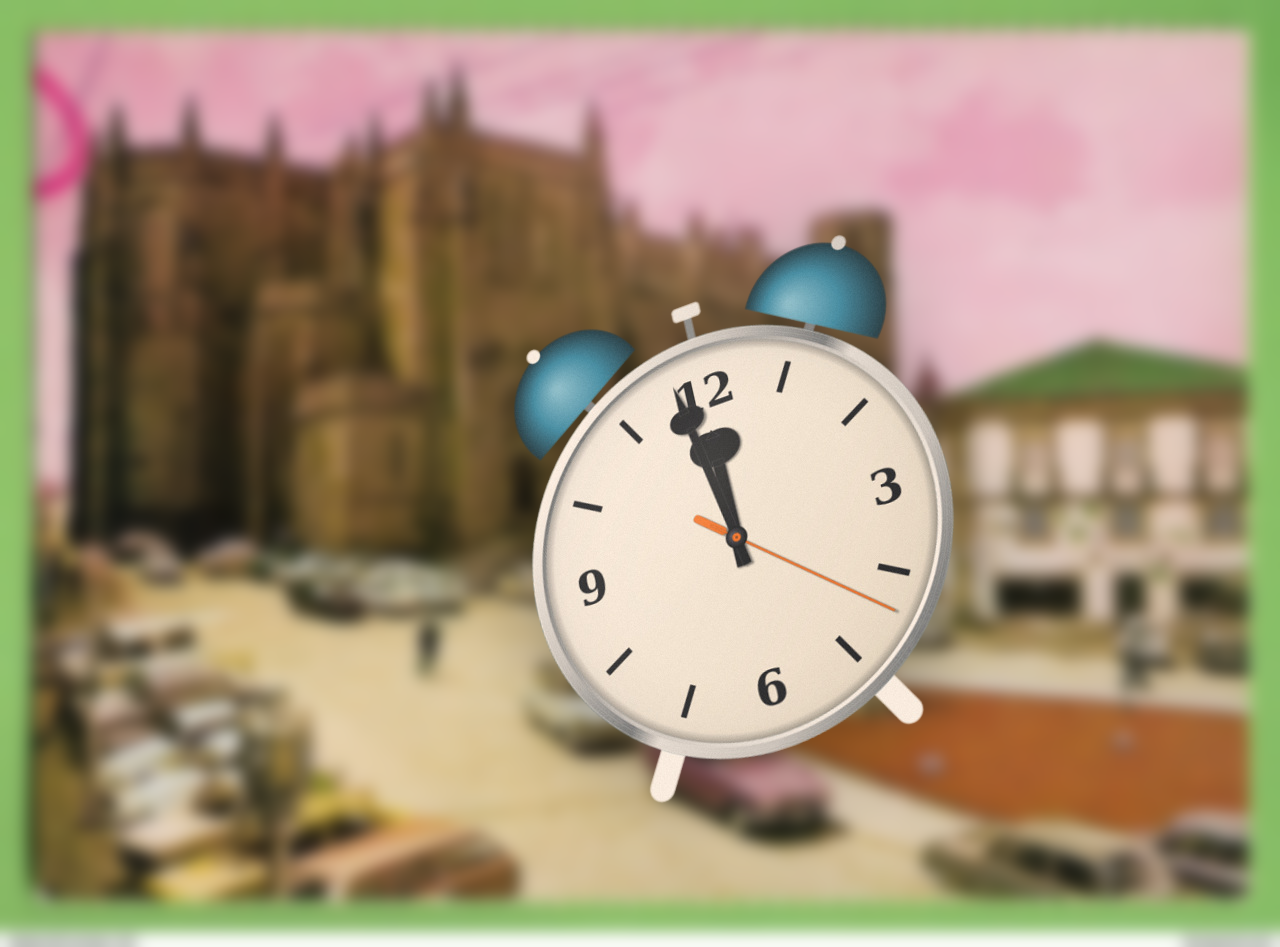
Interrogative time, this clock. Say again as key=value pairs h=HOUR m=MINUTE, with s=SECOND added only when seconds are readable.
h=11 m=58 s=22
